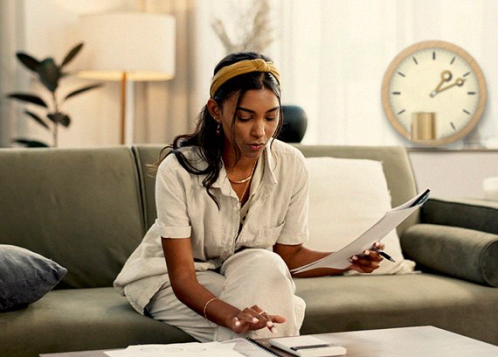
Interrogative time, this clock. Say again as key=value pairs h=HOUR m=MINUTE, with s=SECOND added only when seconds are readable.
h=1 m=11
